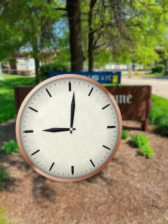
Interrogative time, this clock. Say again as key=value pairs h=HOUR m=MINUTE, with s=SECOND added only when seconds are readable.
h=9 m=1
